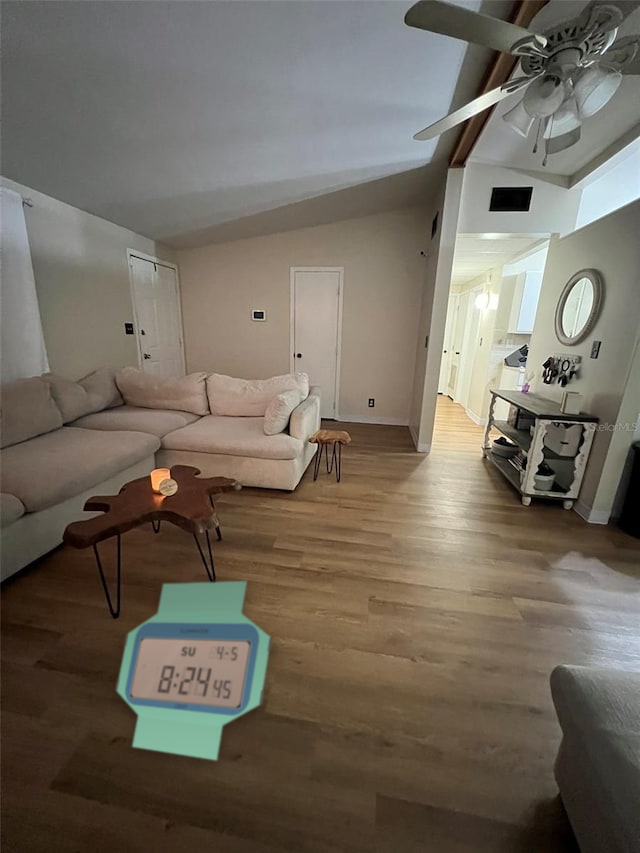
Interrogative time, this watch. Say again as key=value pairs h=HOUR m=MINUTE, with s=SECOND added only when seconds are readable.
h=8 m=24 s=45
